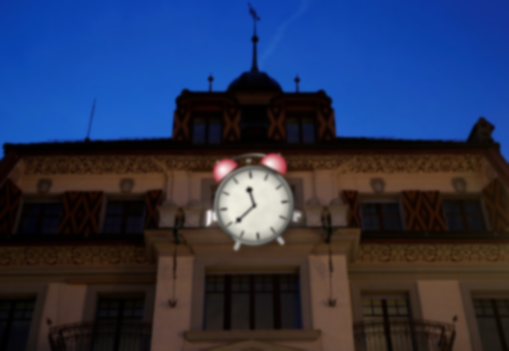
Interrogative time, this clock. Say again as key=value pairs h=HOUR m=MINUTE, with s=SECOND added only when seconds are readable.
h=11 m=39
